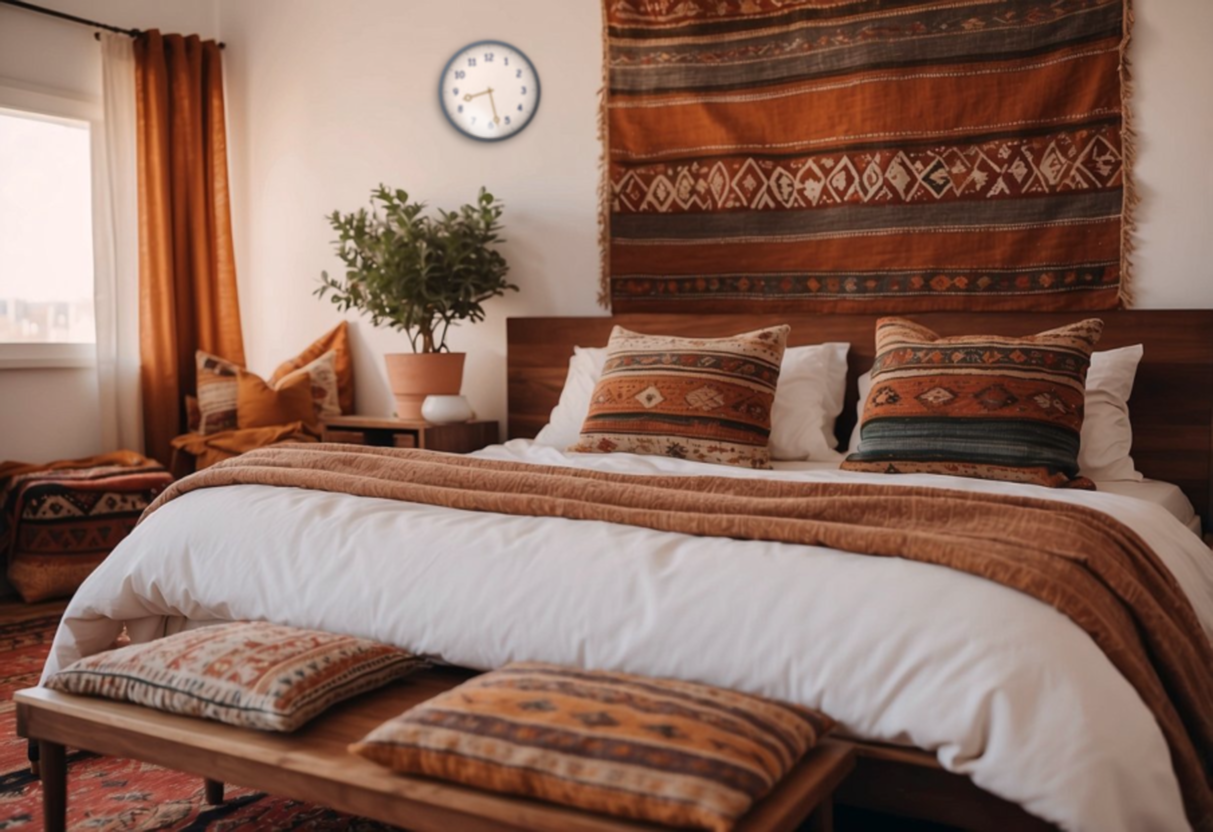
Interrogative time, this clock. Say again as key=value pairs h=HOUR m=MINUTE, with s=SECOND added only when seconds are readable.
h=8 m=28
